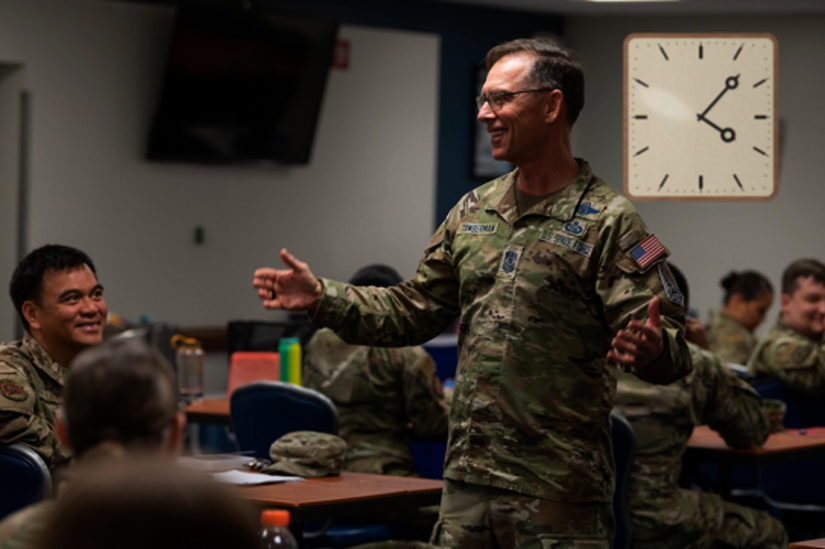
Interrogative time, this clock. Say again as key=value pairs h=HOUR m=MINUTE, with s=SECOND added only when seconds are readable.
h=4 m=7
